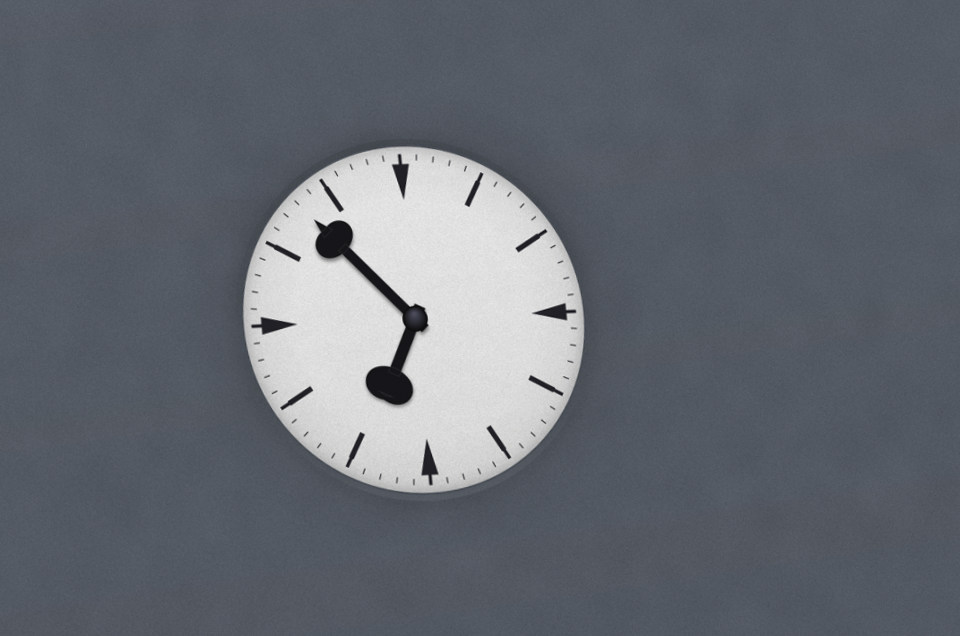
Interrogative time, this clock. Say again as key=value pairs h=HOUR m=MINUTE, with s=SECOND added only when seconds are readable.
h=6 m=53
